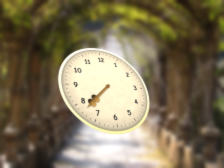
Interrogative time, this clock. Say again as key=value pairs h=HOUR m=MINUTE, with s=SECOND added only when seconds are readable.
h=7 m=38
